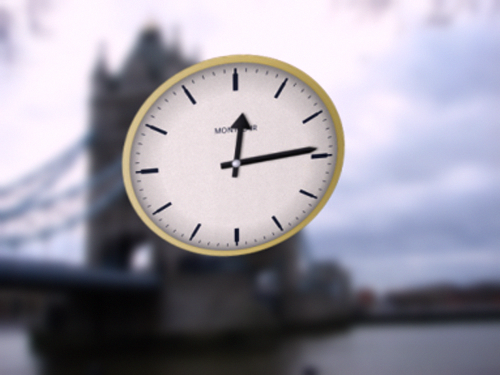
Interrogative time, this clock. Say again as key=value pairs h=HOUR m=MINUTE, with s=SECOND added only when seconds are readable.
h=12 m=14
